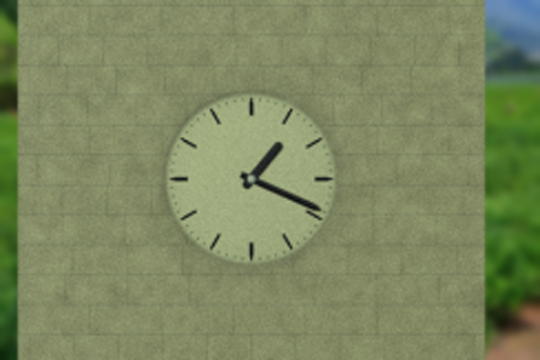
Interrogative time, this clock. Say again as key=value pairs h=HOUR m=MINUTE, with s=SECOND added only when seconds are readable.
h=1 m=19
